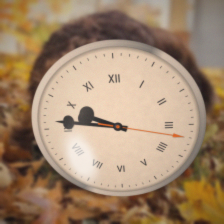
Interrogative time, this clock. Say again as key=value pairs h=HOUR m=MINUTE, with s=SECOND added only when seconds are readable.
h=9 m=46 s=17
